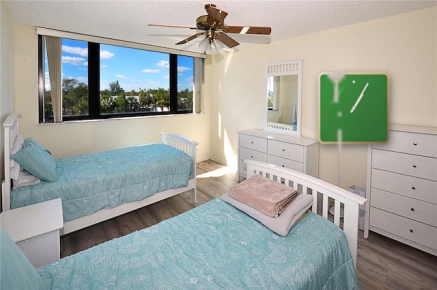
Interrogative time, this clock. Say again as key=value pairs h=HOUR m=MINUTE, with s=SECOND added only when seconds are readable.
h=1 m=5
